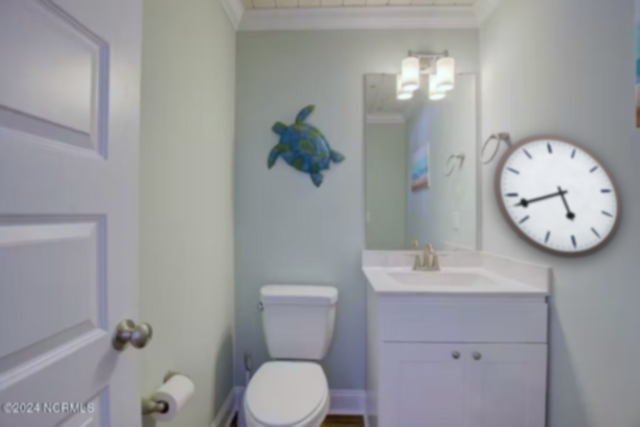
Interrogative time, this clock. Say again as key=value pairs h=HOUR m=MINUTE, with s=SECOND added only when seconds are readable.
h=5 m=43
